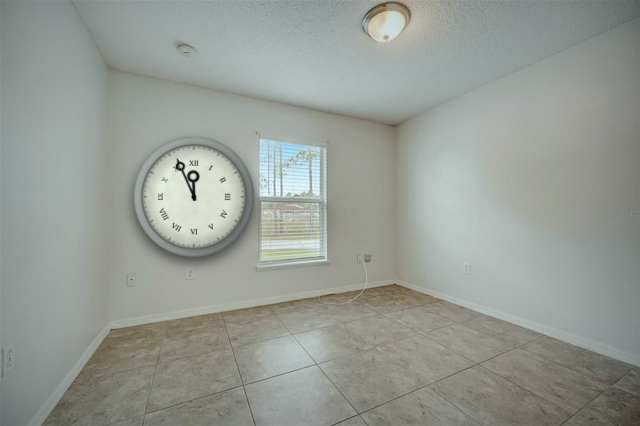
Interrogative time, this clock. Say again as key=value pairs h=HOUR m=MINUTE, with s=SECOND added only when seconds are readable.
h=11 m=56
